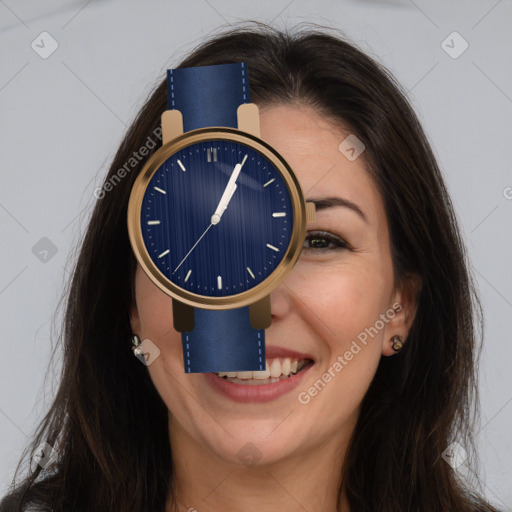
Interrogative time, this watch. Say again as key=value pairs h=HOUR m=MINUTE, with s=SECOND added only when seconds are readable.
h=1 m=4 s=37
